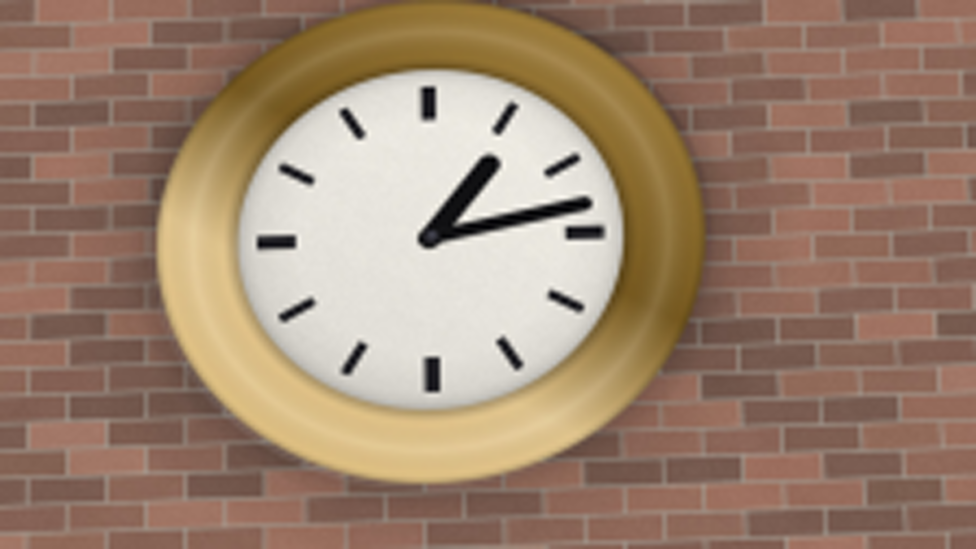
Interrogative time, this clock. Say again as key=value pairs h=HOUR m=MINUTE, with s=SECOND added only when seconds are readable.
h=1 m=13
